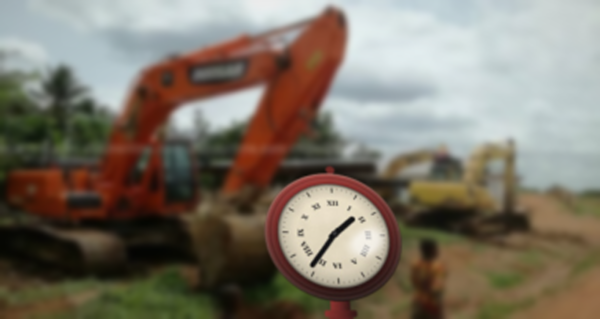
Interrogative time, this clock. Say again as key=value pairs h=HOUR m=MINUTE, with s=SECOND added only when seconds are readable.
h=1 m=36
